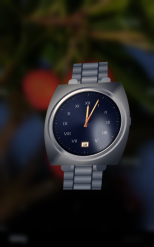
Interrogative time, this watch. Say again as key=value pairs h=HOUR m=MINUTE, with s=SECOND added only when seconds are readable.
h=12 m=4
